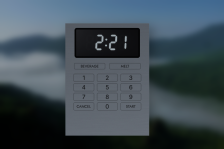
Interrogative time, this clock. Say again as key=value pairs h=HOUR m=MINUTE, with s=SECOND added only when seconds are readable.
h=2 m=21
